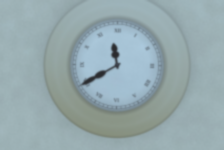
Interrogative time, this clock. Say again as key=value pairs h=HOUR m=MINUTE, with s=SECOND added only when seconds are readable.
h=11 m=40
